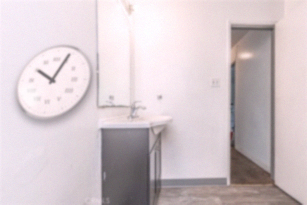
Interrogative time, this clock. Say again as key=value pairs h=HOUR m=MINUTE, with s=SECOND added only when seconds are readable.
h=10 m=4
